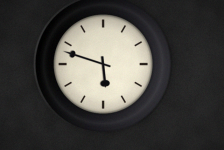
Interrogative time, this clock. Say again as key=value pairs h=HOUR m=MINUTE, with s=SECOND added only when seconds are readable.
h=5 m=48
